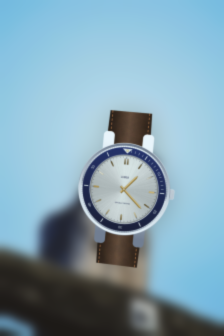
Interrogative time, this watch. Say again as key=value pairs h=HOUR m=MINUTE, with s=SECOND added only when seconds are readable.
h=1 m=22
